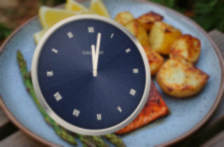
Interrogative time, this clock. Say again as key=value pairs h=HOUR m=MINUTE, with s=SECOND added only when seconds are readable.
h=12 m=2
